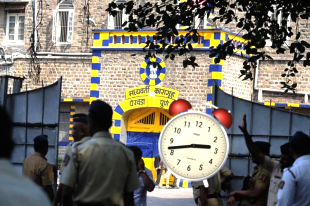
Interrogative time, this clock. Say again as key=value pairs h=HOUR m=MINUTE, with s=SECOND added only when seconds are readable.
h=2 m=42
